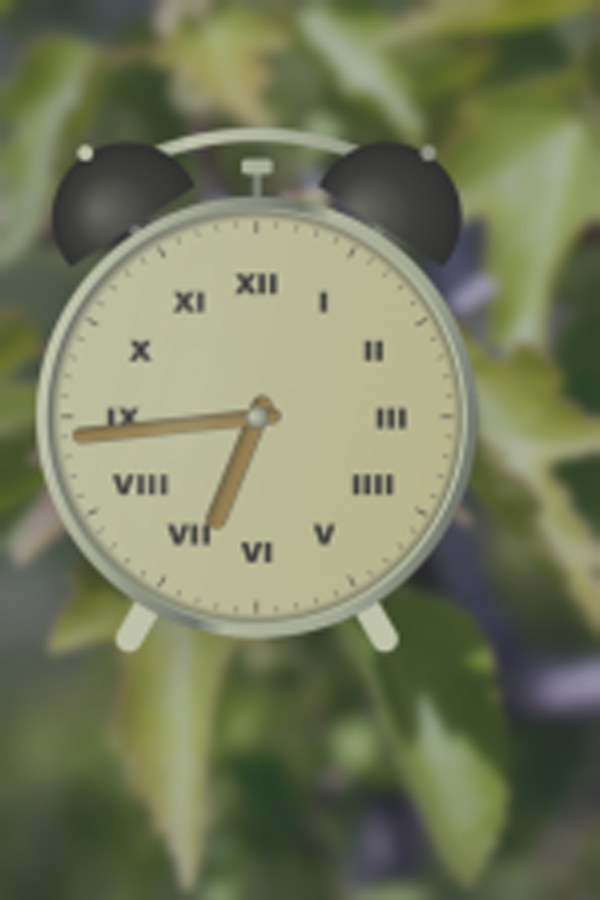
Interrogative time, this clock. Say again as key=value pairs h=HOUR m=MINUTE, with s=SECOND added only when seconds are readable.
h=6 m=44
